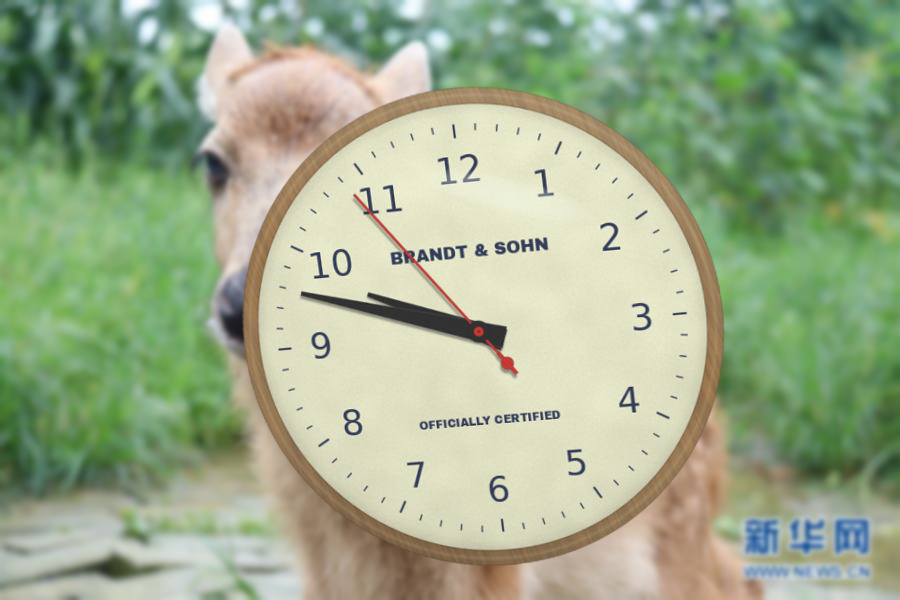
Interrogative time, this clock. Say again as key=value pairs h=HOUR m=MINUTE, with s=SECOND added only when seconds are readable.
h=9 m=47 s=54
